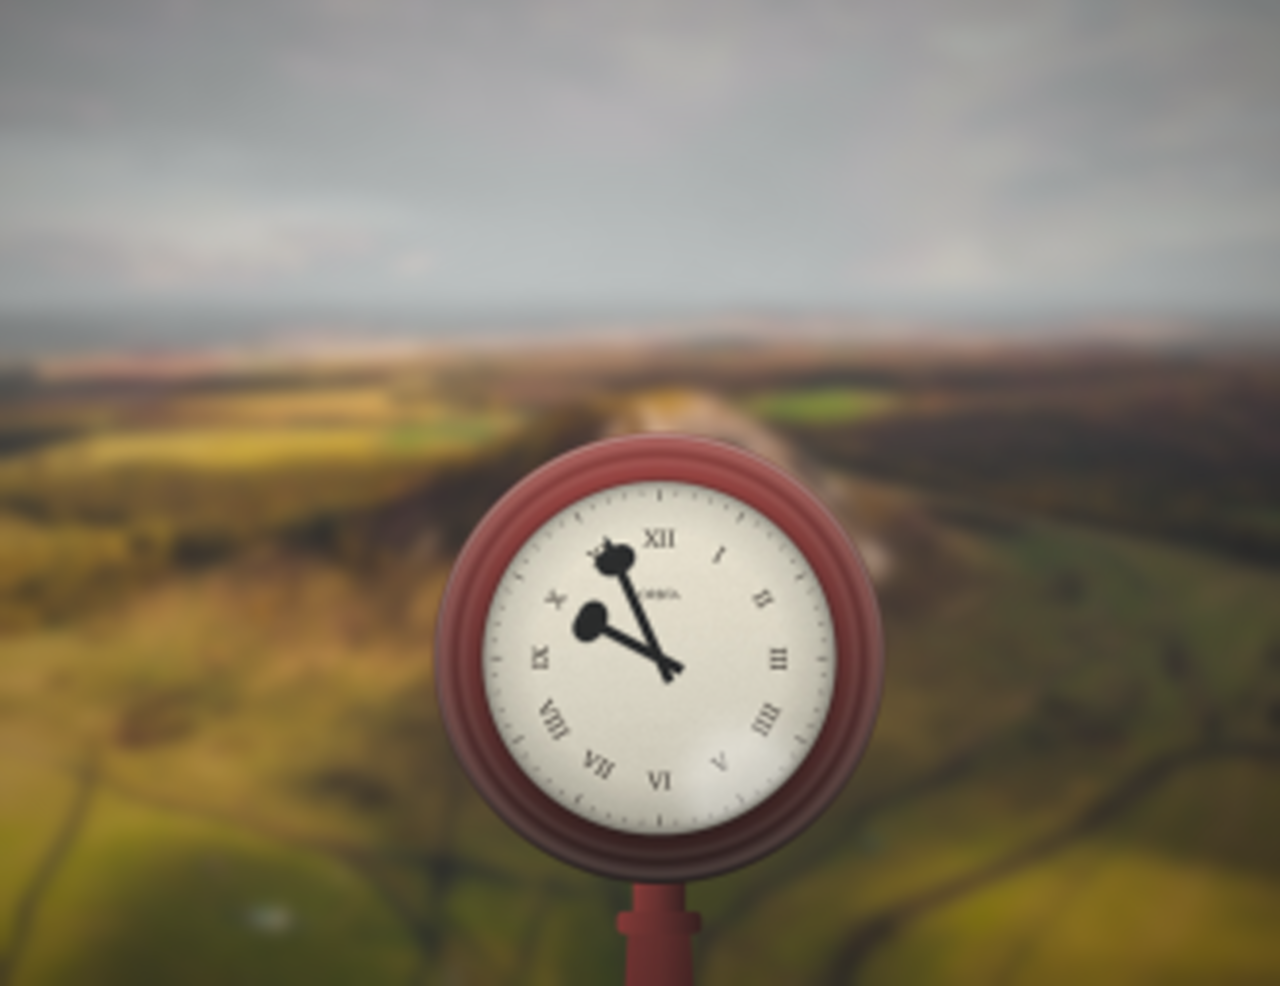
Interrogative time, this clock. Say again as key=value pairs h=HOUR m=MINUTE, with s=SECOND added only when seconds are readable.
h=9 m=56
